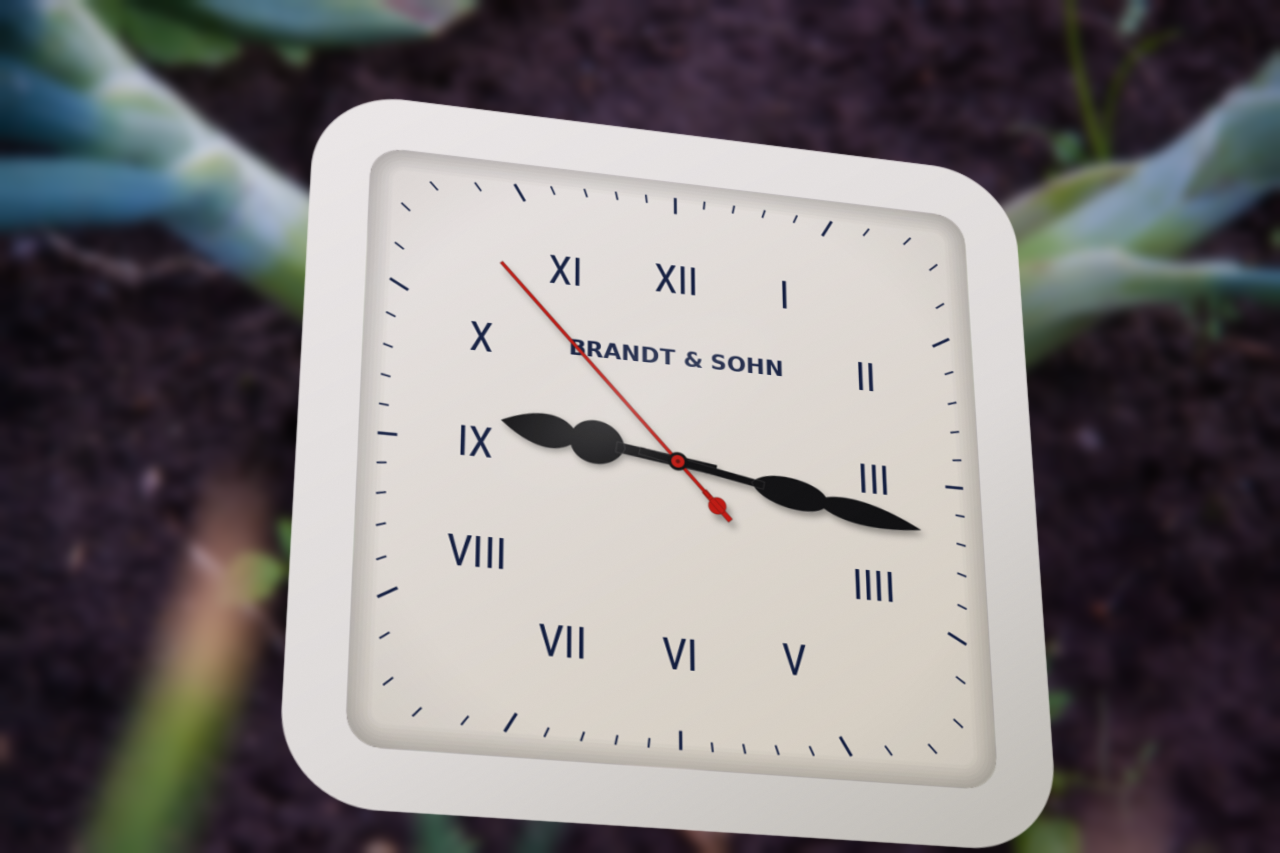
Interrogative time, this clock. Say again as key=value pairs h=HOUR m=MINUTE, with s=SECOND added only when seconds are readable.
h=9 m=16 s=53
